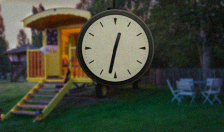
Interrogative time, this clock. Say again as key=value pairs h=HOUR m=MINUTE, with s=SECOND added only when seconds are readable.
h=12 m=32
